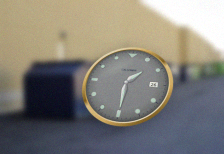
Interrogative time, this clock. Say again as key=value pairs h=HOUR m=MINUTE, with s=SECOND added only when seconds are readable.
h=1 m=30
